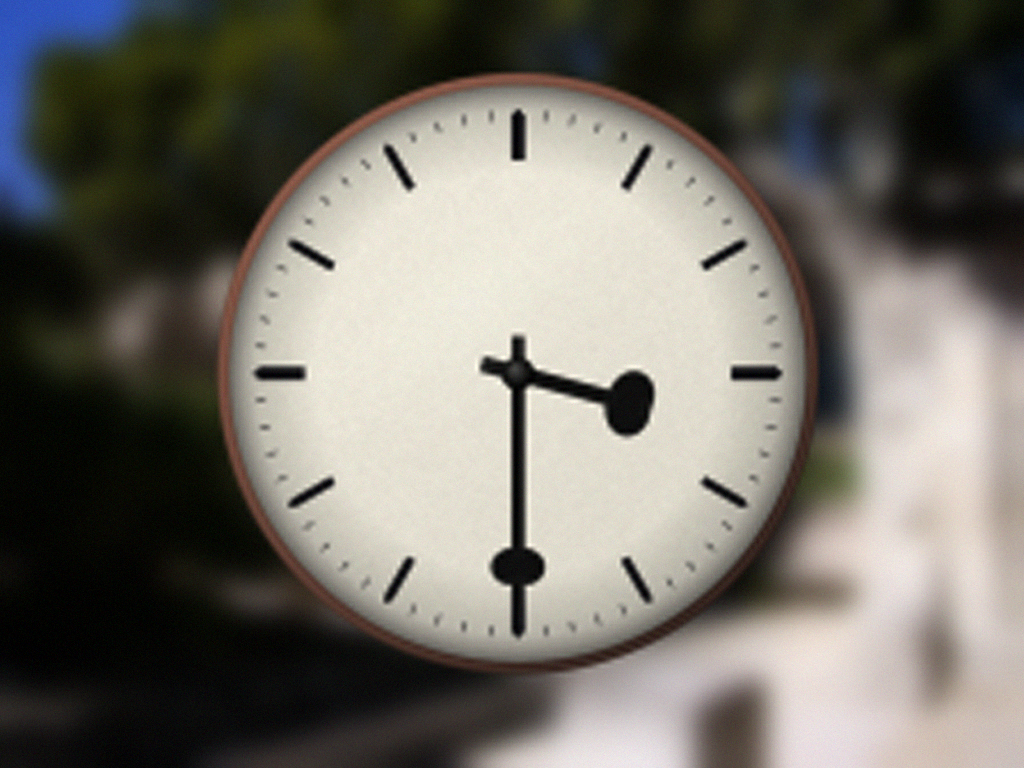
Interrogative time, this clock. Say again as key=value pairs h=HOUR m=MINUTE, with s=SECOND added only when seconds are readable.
h=3 m=30
